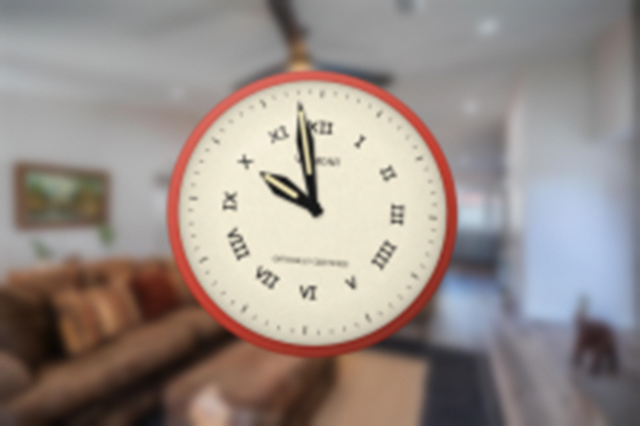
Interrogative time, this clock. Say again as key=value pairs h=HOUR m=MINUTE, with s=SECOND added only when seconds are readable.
h=9 m=58
